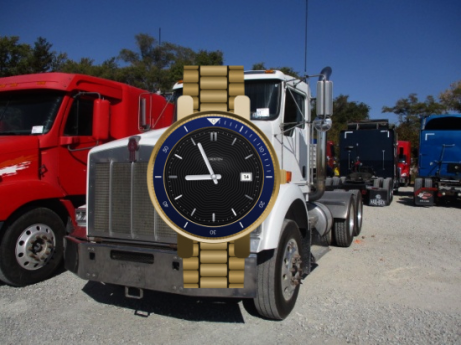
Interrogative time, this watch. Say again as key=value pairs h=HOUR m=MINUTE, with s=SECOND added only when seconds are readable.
h=8 m=56
